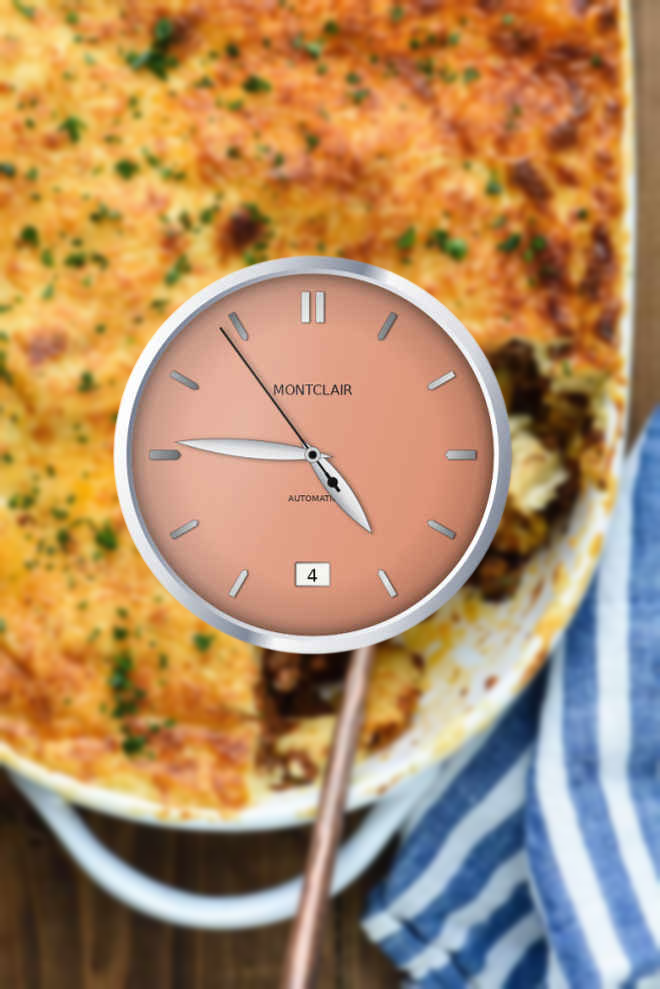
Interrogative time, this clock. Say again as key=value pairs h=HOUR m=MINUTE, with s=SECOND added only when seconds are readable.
h=4 m=45 s=54
